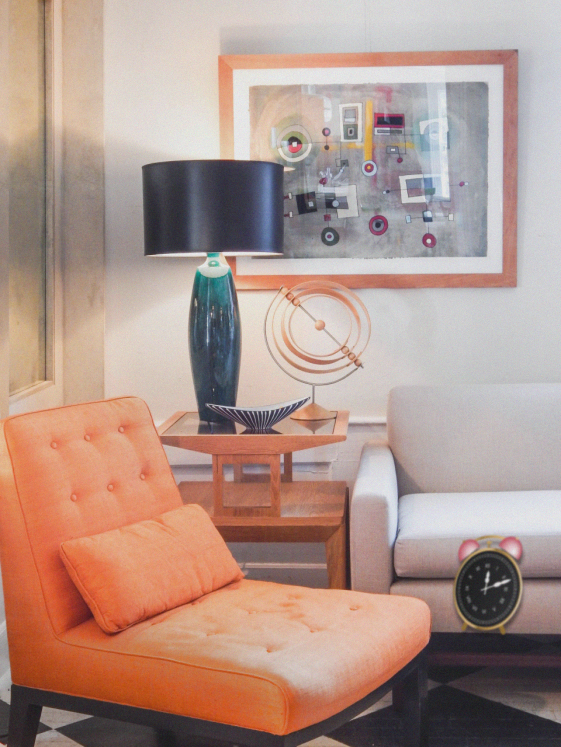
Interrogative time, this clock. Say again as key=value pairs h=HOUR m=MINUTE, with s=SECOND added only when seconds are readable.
h=12 m=12
